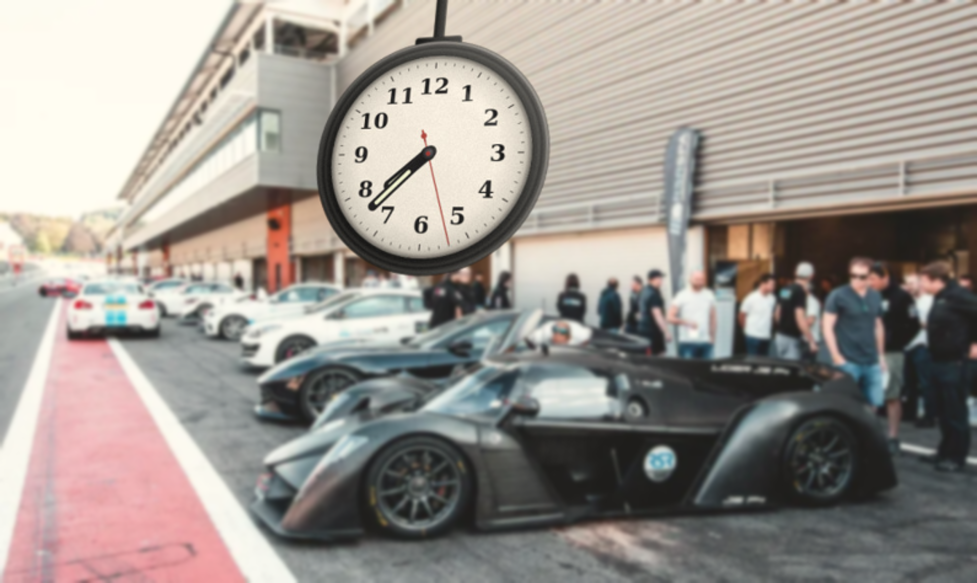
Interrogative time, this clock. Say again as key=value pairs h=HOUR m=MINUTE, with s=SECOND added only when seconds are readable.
h=7 m=37 s=27
